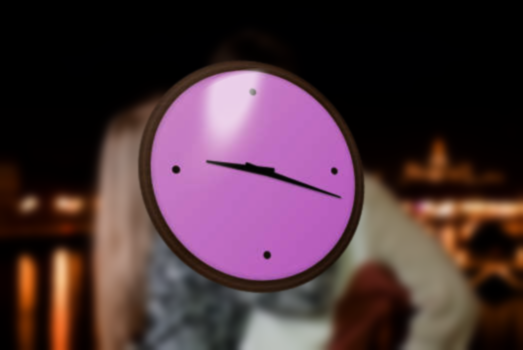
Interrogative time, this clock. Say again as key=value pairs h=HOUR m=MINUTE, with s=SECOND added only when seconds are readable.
h=9 m=18
